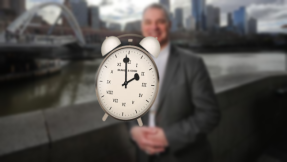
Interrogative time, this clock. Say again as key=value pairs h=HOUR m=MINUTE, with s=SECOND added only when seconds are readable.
h=1 m=59
